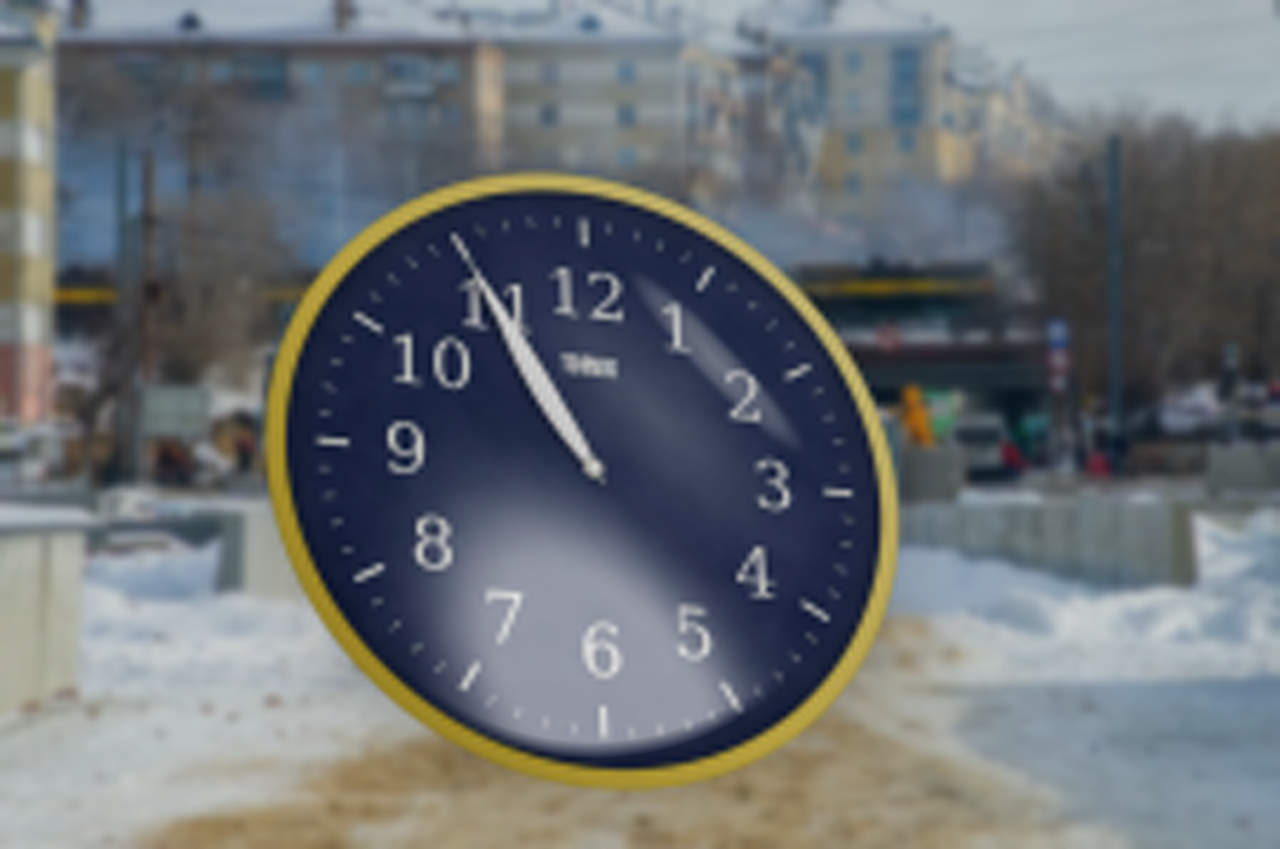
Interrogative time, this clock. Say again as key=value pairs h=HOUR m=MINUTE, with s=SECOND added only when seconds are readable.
h=10 m=55
